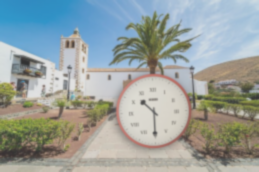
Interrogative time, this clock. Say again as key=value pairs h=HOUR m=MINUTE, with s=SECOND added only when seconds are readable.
h=10 m=30
